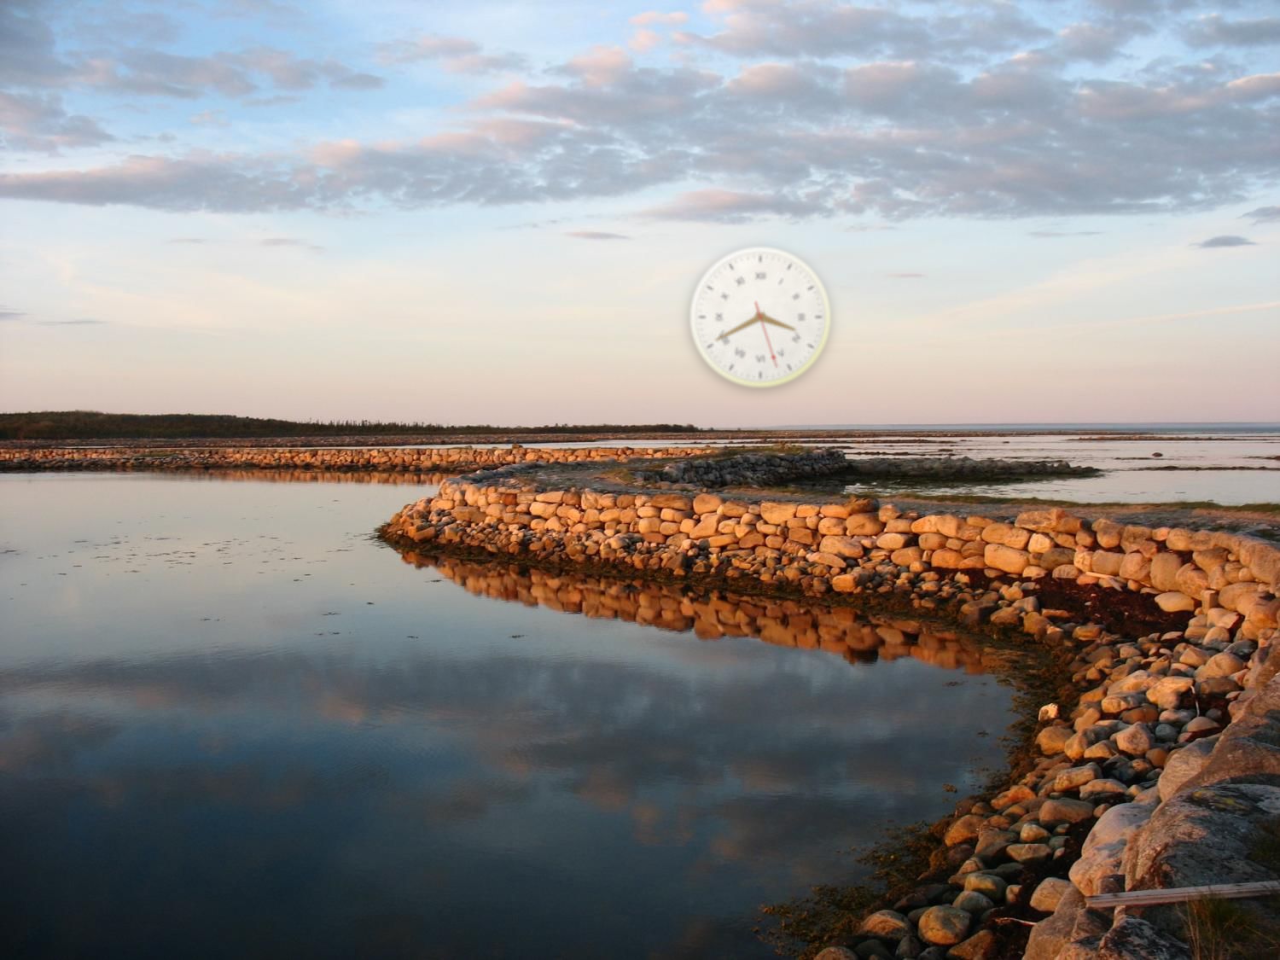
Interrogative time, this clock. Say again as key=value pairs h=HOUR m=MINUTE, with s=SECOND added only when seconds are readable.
h=3 m=40 s=27
